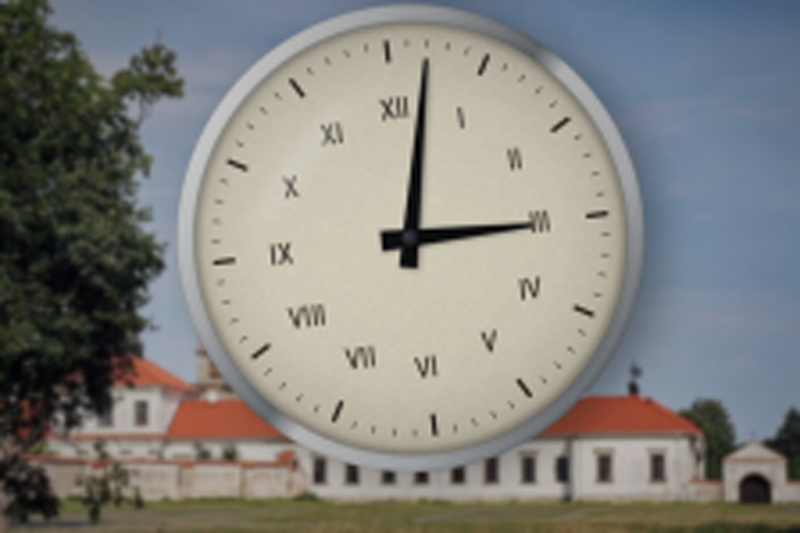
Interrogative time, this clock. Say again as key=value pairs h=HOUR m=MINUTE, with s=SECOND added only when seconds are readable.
h=3 m=2
